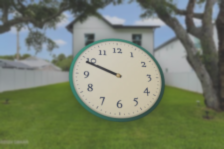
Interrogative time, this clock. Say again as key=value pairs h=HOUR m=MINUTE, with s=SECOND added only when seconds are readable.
h=9 m=49
